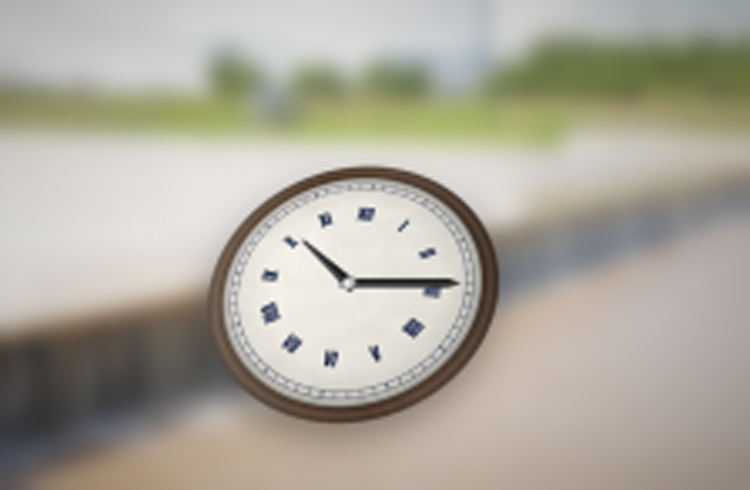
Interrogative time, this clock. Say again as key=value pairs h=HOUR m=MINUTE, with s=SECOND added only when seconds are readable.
h=10 m=14
